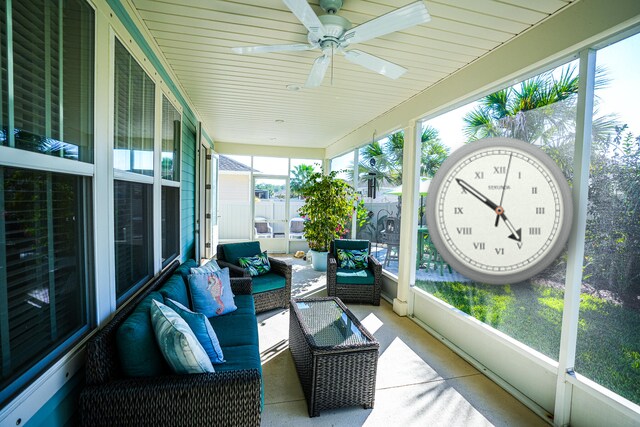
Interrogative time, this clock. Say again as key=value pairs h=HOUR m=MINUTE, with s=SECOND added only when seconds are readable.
h=4 m=51 s=2
